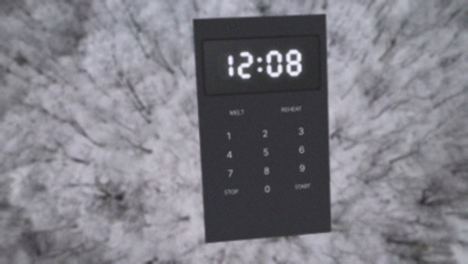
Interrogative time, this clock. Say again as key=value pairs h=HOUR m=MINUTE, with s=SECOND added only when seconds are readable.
h=12 m=8
